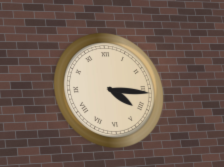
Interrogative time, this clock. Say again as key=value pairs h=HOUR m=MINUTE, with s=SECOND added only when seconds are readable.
h=4 m=16
